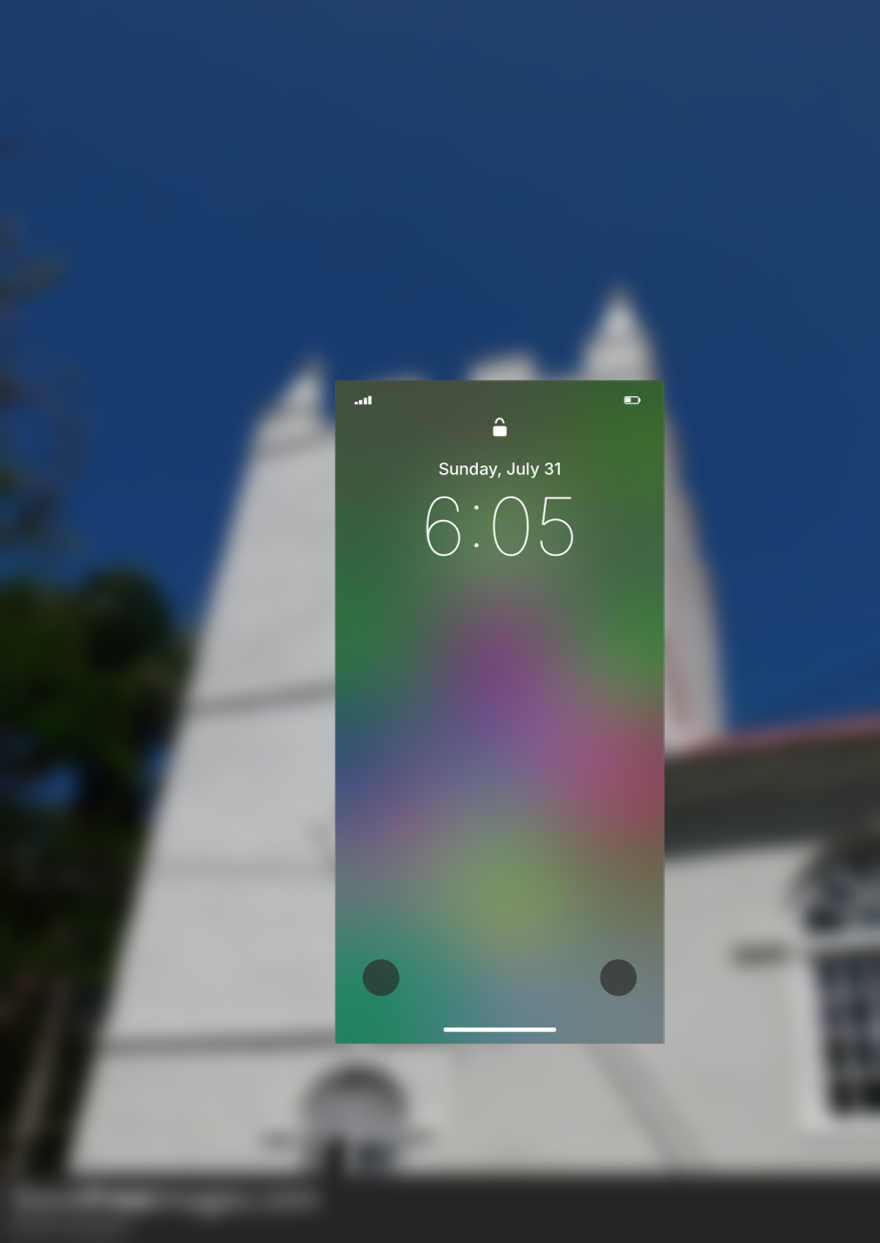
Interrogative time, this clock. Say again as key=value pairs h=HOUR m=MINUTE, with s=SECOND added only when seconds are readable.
h=6 m=5
